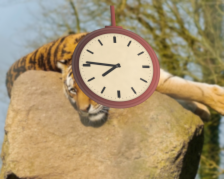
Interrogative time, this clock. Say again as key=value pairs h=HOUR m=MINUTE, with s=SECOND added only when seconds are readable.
h=7 m=46
